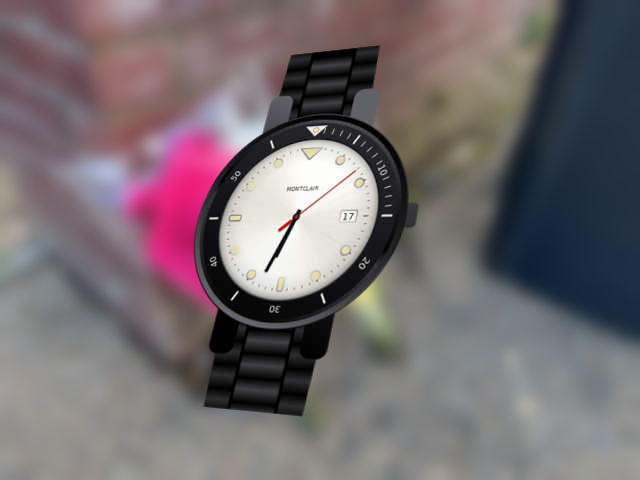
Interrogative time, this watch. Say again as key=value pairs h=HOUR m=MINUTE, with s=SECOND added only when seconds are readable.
h=6 m=33 s=8
